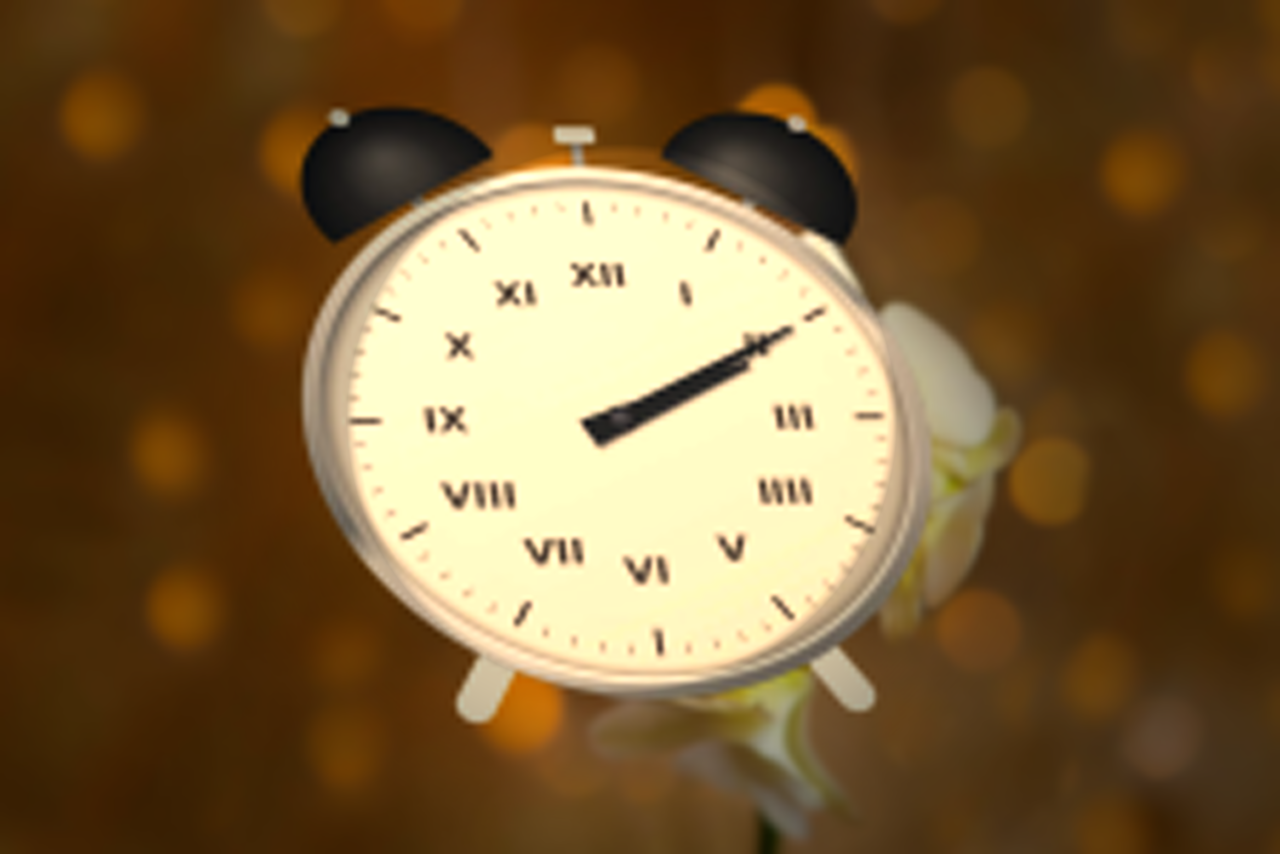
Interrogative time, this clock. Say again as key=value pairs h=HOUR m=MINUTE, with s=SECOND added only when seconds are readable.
h=2 m=10
